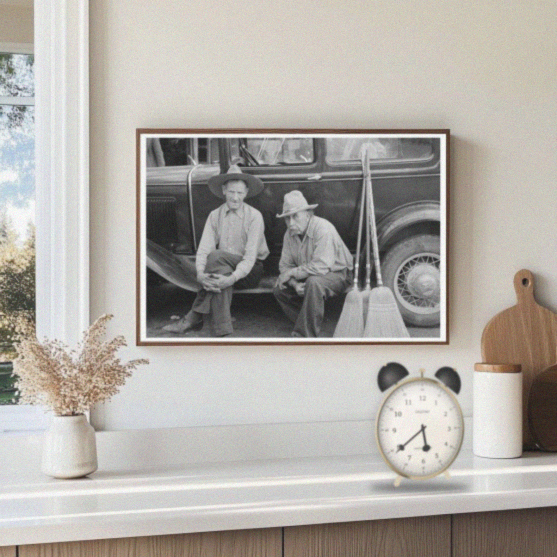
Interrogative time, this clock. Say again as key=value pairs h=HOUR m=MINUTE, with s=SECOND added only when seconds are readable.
h=5 m=39
